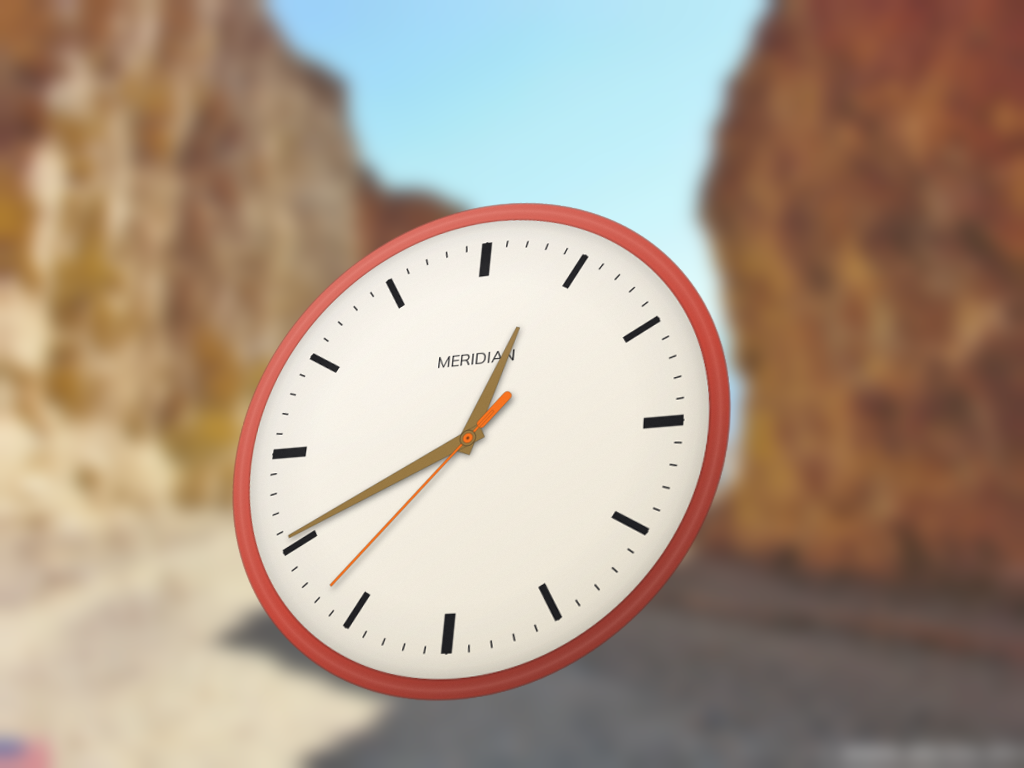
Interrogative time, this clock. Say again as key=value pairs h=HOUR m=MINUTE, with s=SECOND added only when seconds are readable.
h=12 m=40 s=37
